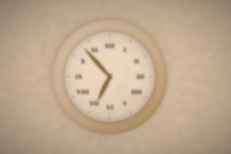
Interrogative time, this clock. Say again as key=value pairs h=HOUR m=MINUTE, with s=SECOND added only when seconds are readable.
h=6 m=53
